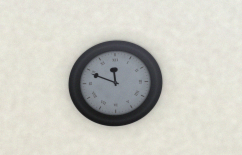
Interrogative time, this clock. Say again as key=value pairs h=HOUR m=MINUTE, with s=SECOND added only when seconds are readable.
h=11 m=49
